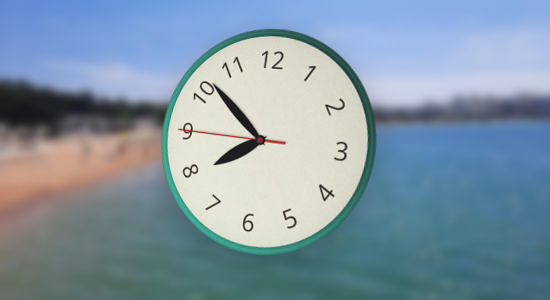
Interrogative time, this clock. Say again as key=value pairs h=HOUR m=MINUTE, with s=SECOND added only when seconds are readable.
h=7 m=51 s=45
